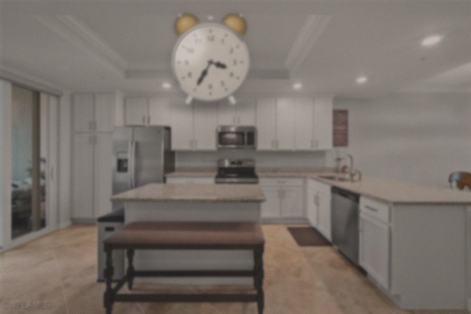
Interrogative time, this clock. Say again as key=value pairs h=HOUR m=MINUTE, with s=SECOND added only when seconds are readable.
h=3 m=35
